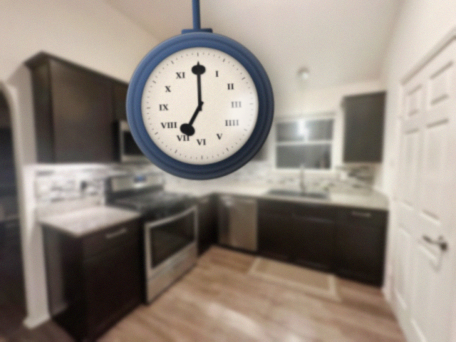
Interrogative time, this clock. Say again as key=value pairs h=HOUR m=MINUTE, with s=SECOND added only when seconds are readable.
h=7 m=0
